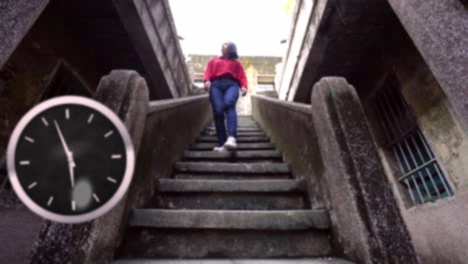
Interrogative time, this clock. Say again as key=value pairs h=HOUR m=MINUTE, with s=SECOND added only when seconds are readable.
h=5 m=57
